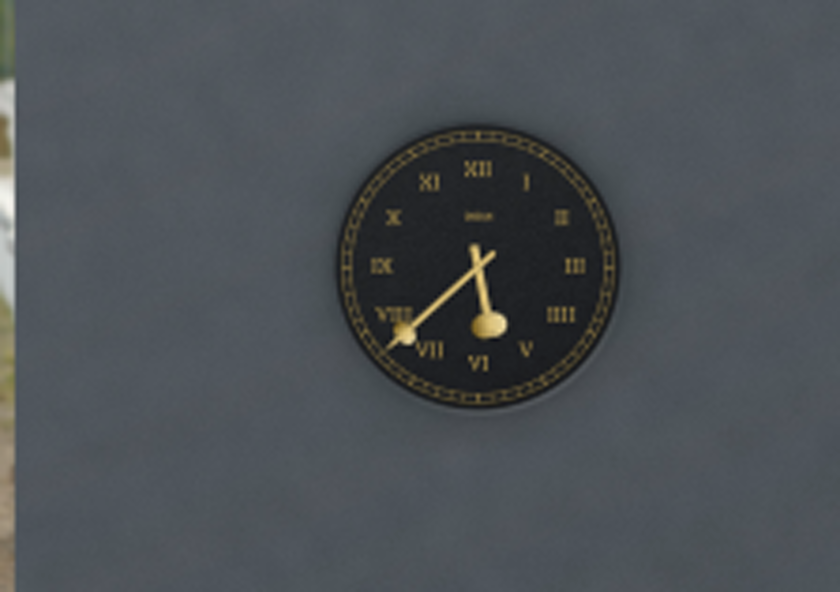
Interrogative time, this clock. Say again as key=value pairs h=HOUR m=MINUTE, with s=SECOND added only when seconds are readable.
h=5 m=38
